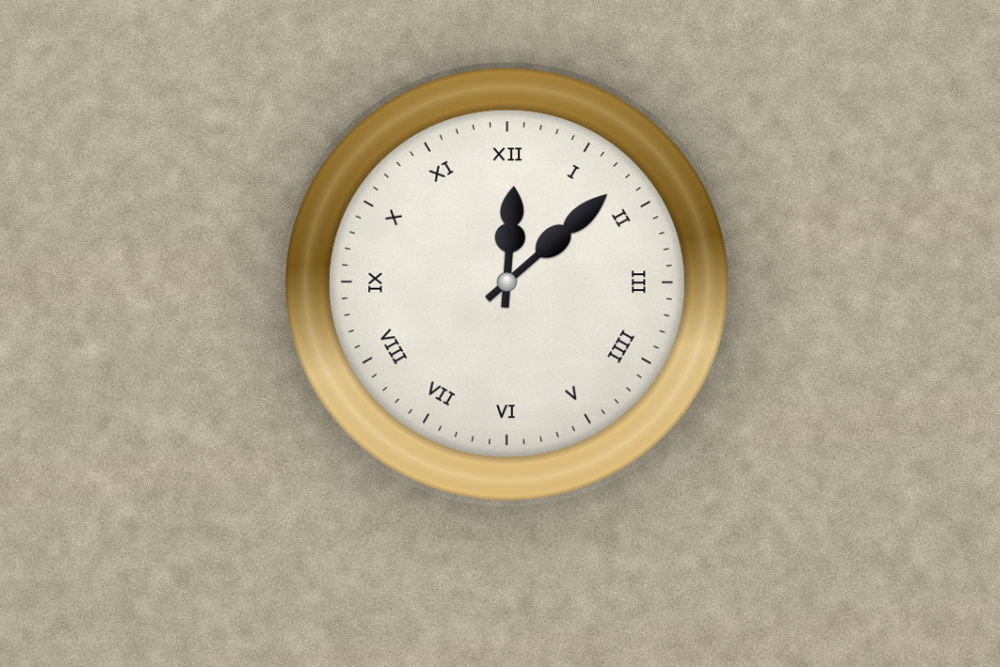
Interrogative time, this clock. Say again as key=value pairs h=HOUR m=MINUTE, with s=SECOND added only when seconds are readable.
h=12 m=8
